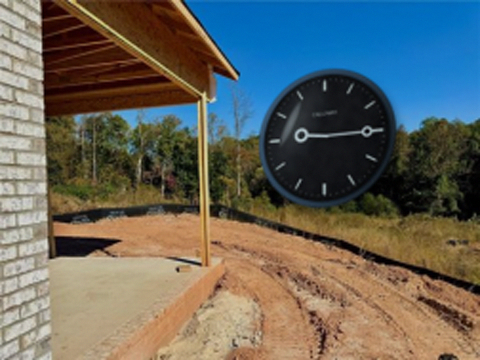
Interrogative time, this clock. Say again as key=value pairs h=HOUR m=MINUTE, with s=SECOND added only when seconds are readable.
h=9 m=15
